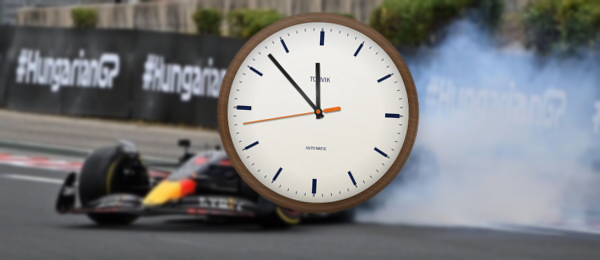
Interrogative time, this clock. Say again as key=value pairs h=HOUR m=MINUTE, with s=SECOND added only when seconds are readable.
h=11 m=52 s=43
